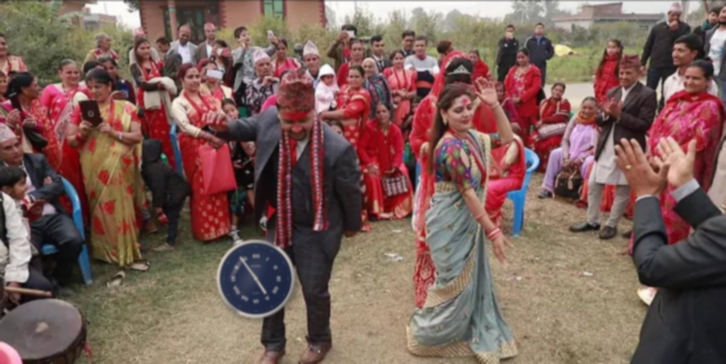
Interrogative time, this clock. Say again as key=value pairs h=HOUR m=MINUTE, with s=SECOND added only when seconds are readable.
h=4 m=54
